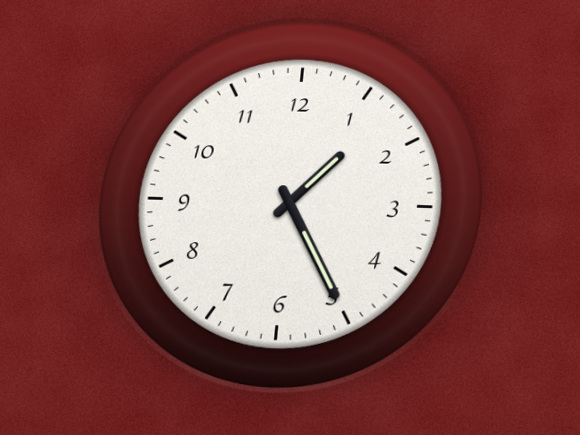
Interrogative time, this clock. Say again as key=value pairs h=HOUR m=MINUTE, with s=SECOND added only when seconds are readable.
h=1 m=25
